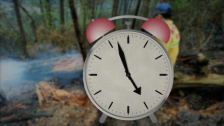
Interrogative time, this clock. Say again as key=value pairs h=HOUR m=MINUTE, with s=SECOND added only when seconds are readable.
h=4 m=57
